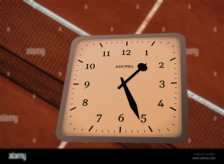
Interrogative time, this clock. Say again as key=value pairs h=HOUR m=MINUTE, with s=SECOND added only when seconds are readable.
h=1 m=26
